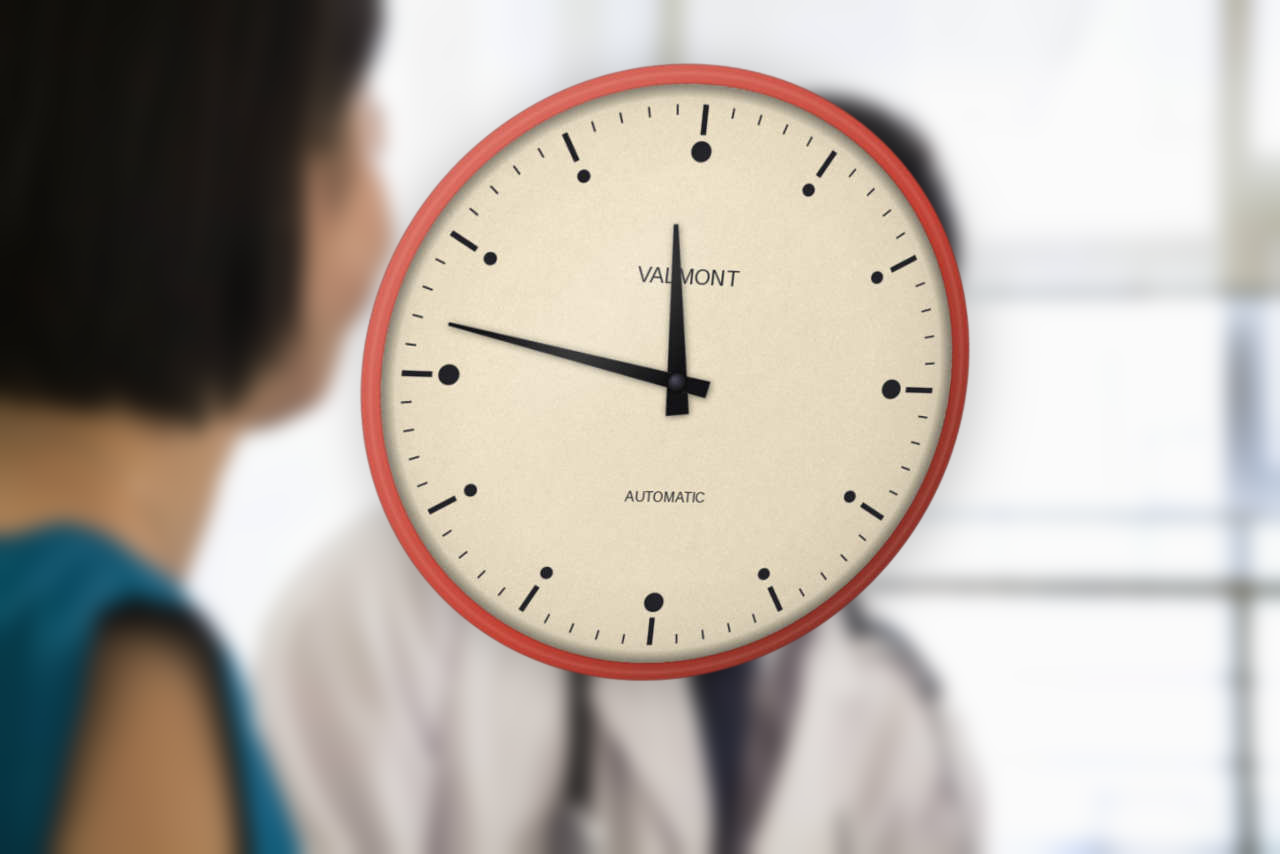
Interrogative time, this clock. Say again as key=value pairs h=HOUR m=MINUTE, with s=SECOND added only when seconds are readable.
h=11 m=47
